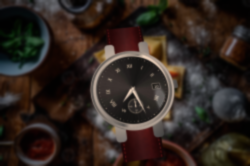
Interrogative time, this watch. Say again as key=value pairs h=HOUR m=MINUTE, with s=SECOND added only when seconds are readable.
h=7 m=27
